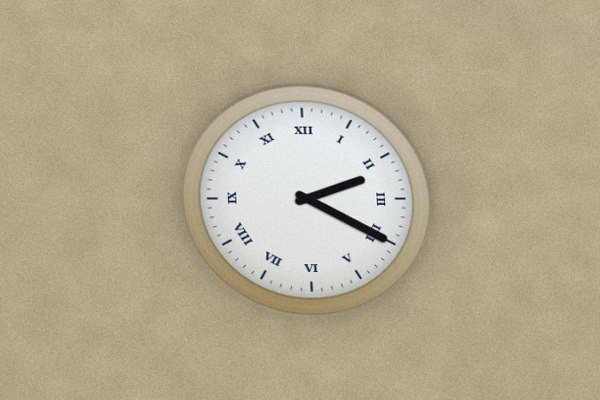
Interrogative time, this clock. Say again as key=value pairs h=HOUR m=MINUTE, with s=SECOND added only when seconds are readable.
h=2 m=20
